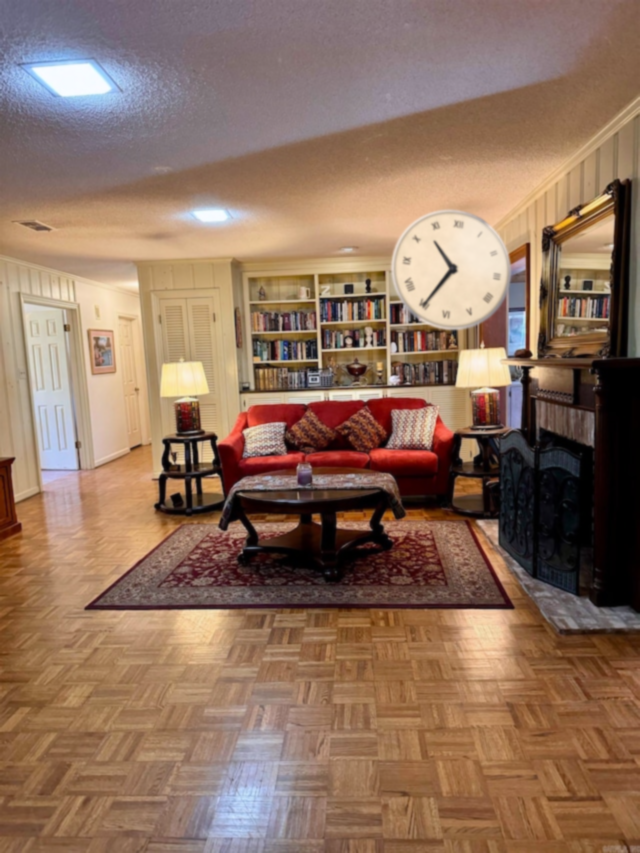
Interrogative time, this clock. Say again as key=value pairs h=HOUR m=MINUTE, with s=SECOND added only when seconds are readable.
h=10 m=35
